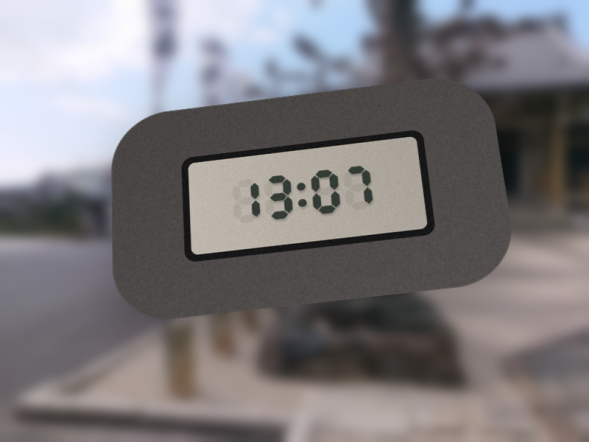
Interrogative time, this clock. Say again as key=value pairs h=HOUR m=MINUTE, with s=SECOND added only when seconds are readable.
h=13 m=7
